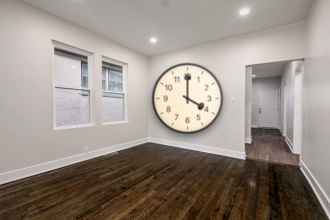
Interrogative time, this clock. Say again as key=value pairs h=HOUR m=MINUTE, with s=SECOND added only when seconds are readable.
h=4 m=0
